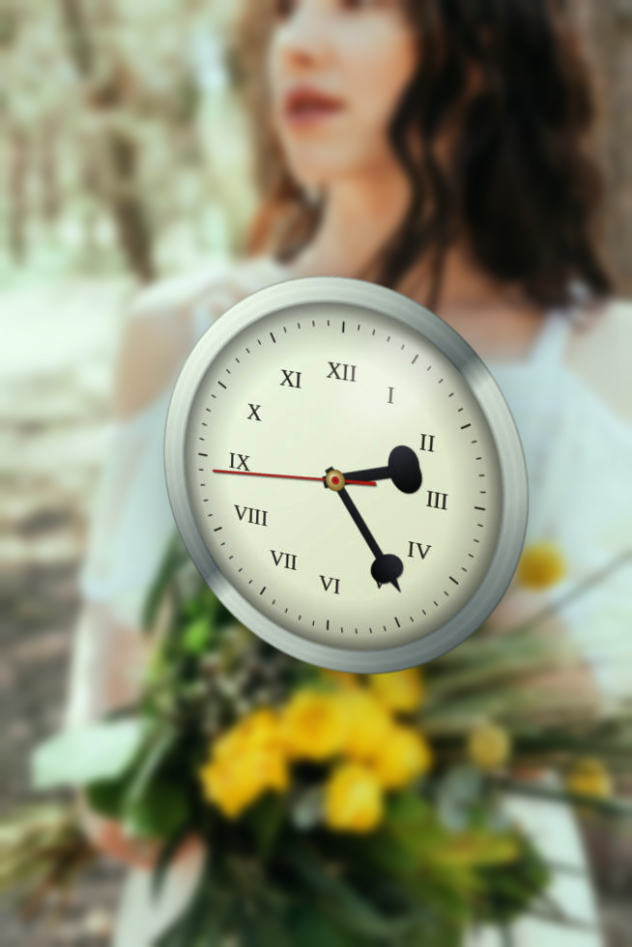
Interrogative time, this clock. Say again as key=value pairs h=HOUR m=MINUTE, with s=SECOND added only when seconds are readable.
h=2 m=23 s=44
